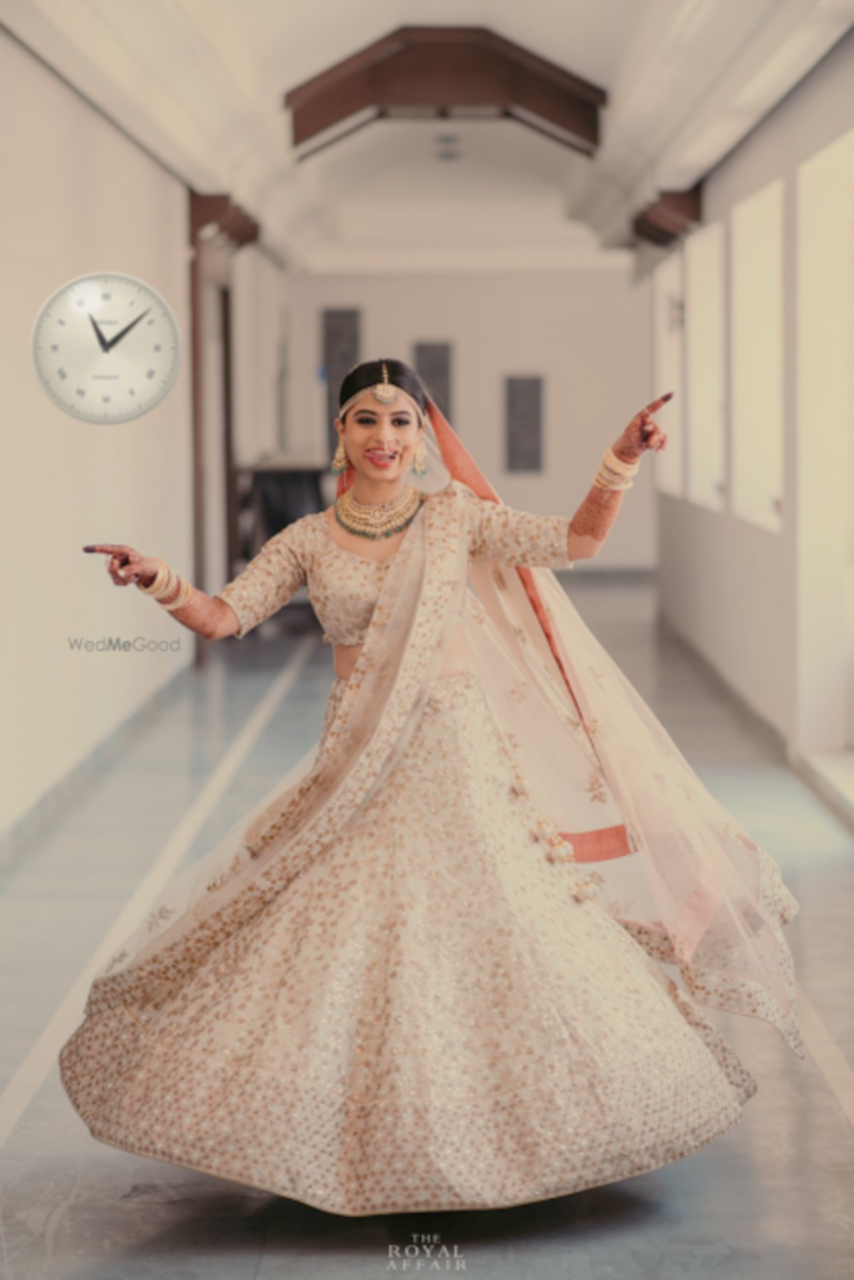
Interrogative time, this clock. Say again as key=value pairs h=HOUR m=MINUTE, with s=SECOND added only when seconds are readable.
h=11 m=8
